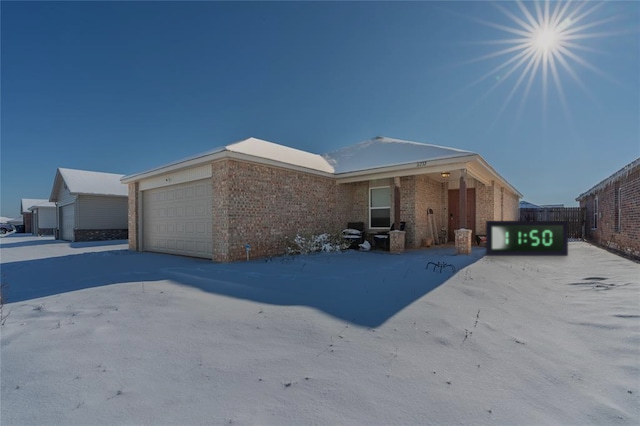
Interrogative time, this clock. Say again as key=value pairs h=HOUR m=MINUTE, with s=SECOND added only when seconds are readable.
h=11 m=50
